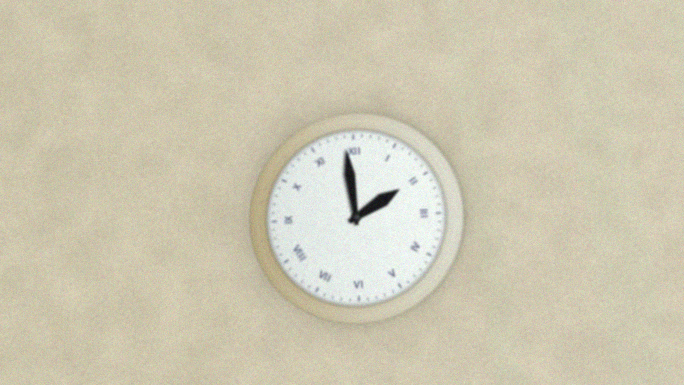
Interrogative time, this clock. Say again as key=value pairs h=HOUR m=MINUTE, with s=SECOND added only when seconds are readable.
h=1 m=59
